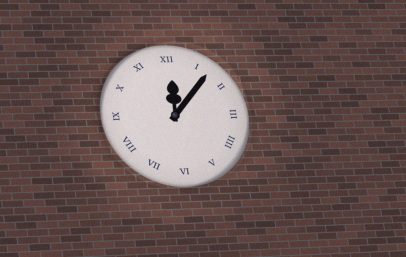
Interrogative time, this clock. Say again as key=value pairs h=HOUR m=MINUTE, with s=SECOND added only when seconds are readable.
h=12 m=7
